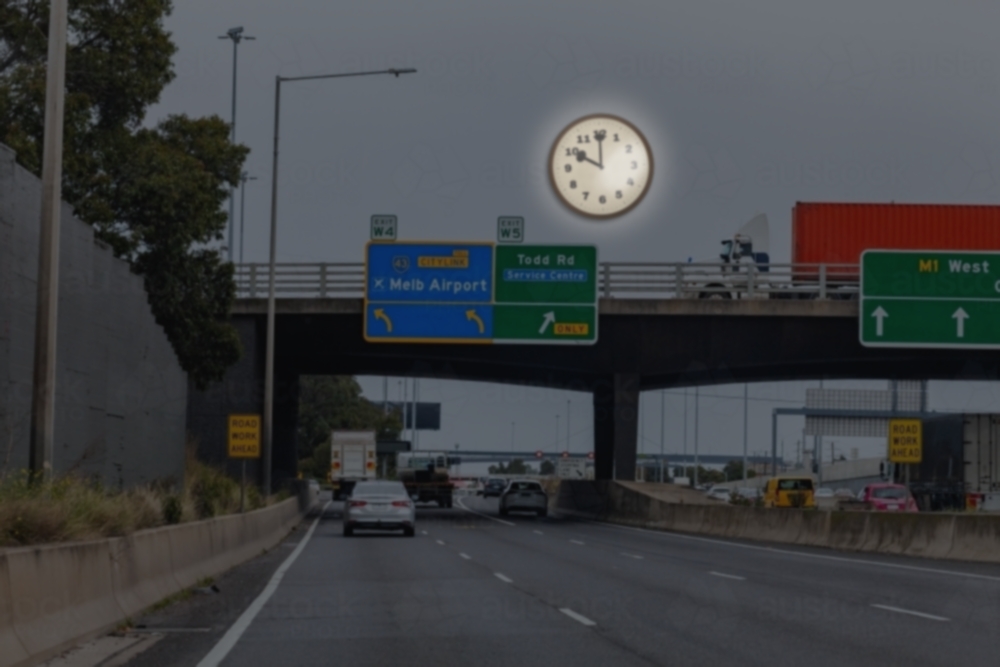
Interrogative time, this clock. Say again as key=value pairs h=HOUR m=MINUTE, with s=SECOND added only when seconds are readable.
h=10 m=0
